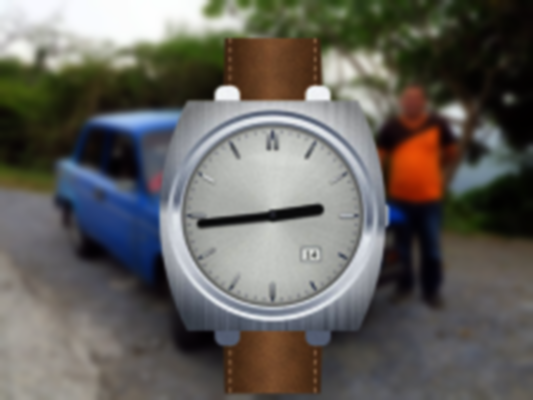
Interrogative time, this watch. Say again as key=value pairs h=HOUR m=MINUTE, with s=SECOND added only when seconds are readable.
h=2 m=44
